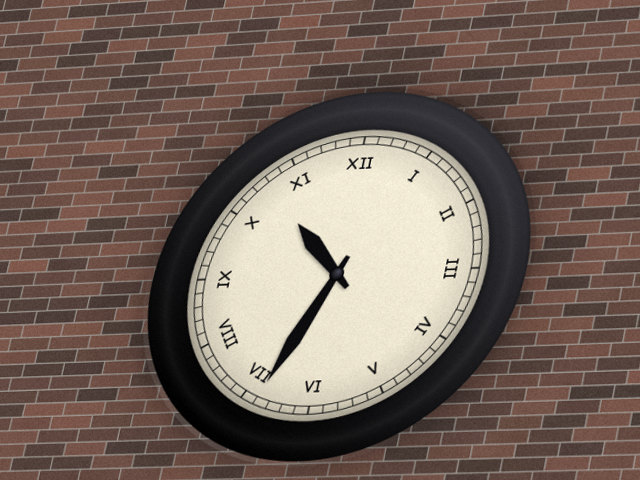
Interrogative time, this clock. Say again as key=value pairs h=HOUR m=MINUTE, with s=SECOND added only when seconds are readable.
h=10 m=34
